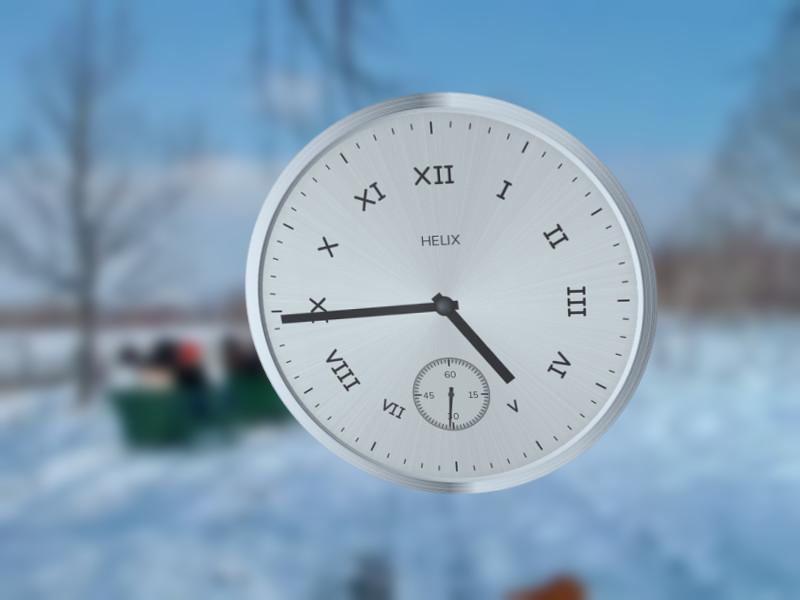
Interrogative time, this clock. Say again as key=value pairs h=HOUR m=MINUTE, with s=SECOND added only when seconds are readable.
h=4 m=44 s=31
